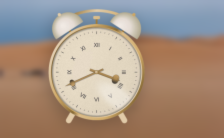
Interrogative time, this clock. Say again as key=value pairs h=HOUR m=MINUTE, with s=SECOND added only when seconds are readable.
h=3 m=41
